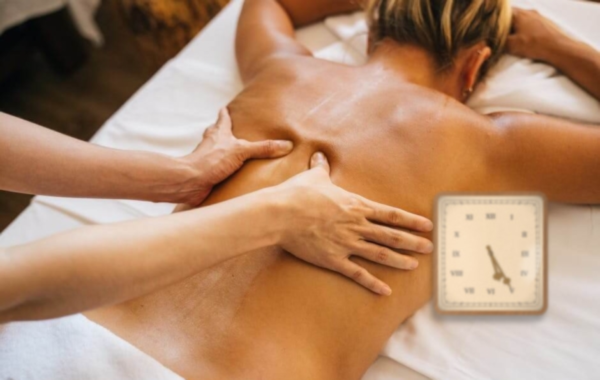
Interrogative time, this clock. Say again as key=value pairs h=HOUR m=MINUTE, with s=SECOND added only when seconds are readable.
h=5 m=25
